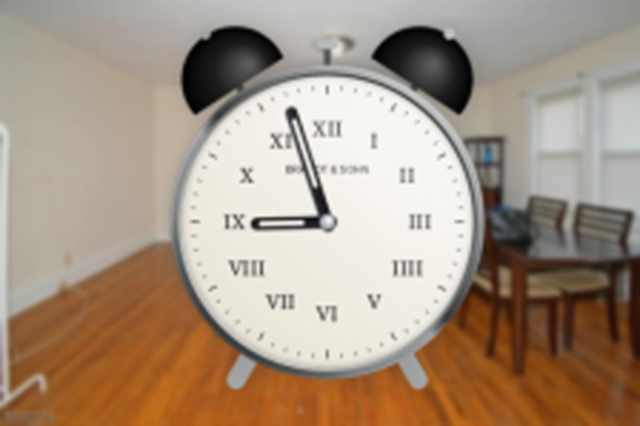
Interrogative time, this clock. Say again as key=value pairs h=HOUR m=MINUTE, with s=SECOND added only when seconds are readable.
h=8 m=57
